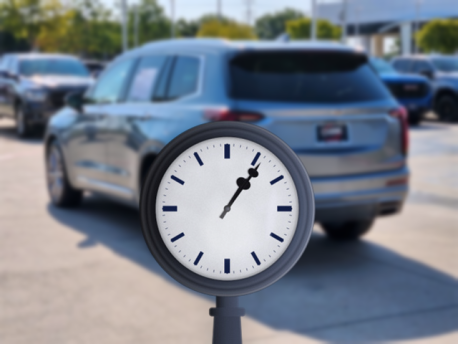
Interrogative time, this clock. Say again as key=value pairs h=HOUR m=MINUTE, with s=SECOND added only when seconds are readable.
h=1 m=6
